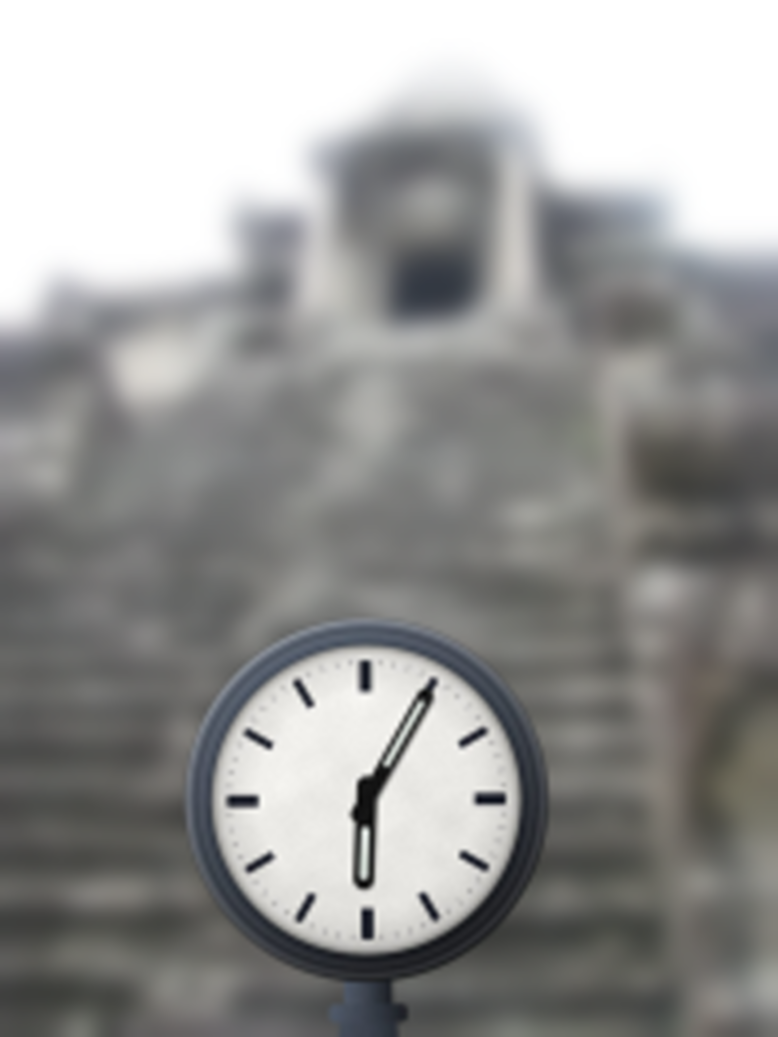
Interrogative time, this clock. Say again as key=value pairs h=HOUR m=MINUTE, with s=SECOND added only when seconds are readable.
h=6 m=5
